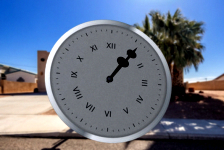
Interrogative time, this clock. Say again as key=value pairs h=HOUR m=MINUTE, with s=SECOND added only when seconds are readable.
h=1 m=6
